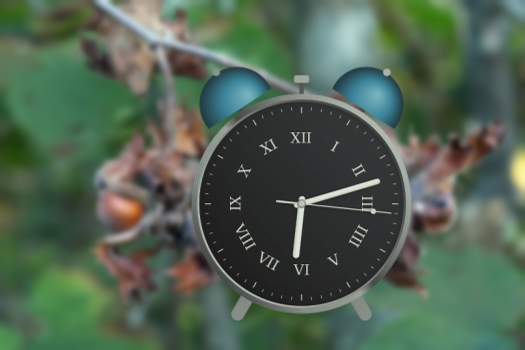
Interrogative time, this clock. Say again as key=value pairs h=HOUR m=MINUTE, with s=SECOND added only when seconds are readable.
h=6 m=12 s=16
